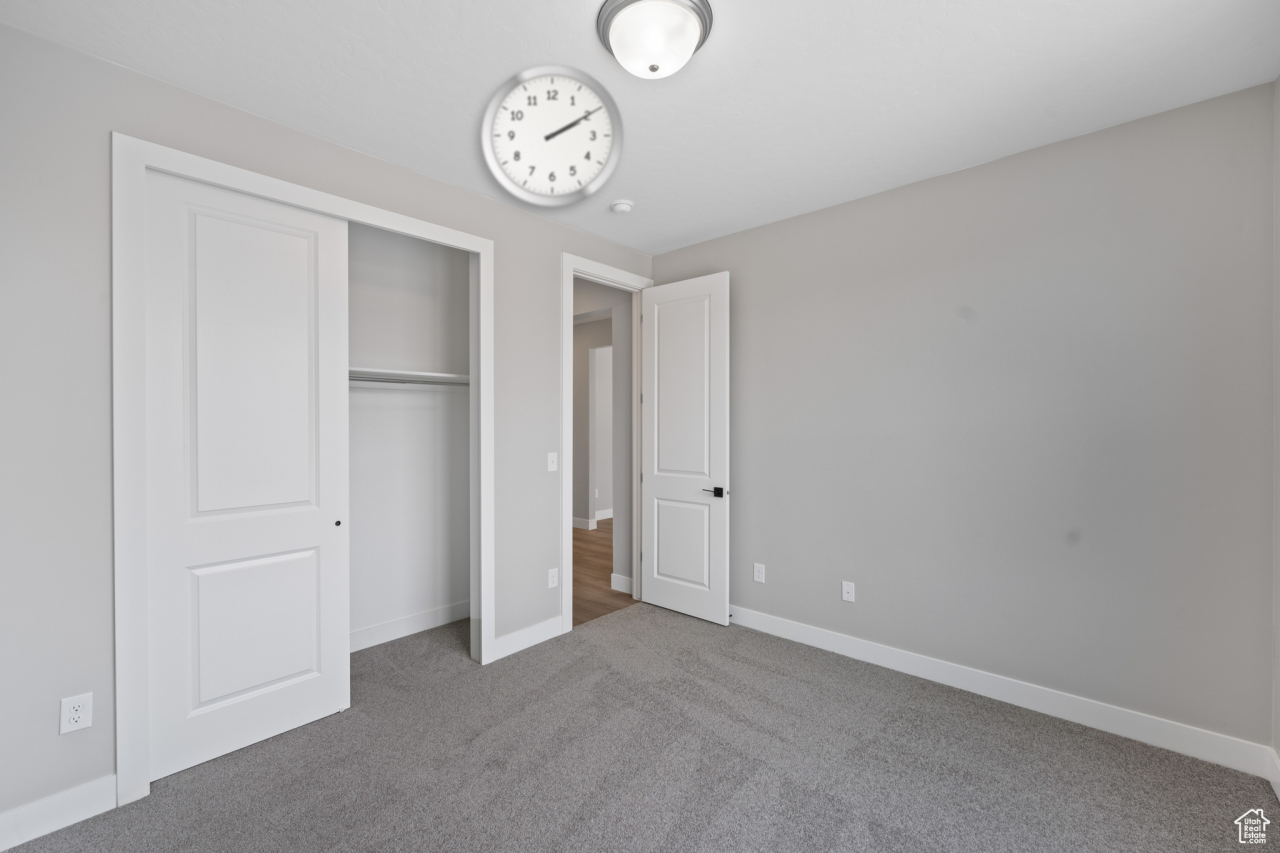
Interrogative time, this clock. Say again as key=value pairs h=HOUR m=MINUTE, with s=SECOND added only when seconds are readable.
h=2 m=10
